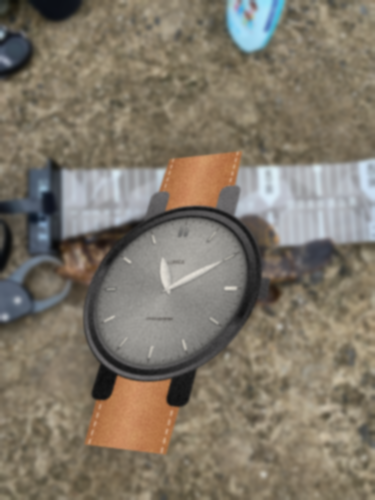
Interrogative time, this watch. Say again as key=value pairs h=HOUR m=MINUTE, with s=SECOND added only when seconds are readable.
h=11 m=10
